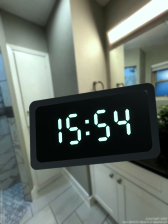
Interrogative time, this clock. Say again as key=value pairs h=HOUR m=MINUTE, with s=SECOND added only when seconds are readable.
h=15 m=54
